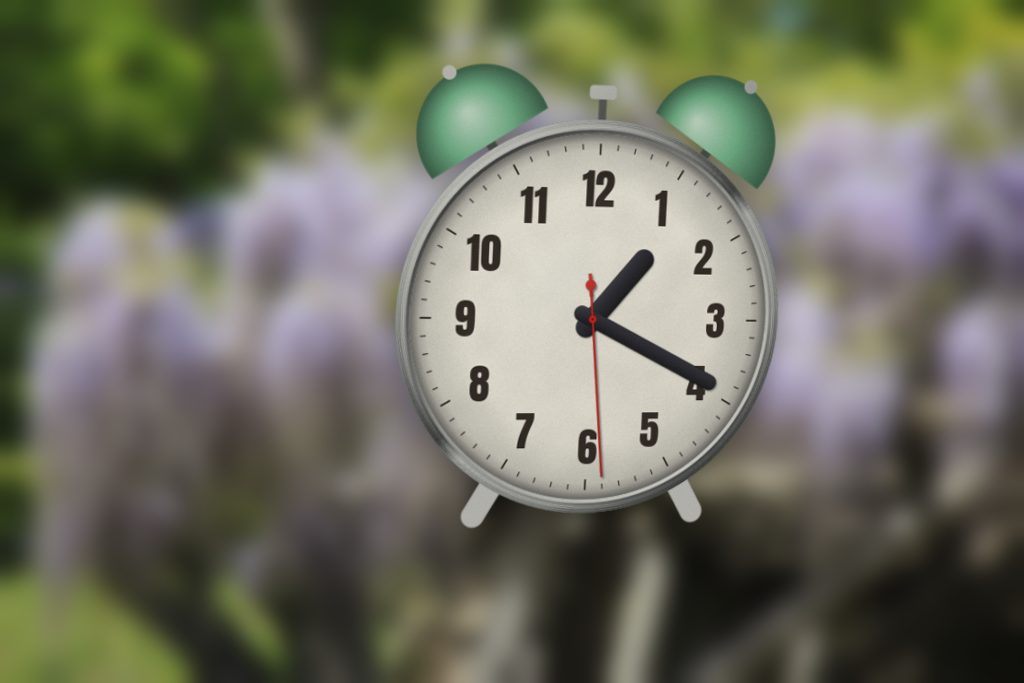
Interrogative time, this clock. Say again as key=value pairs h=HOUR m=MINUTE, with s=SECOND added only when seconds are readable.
h=1 m=19 s=29
